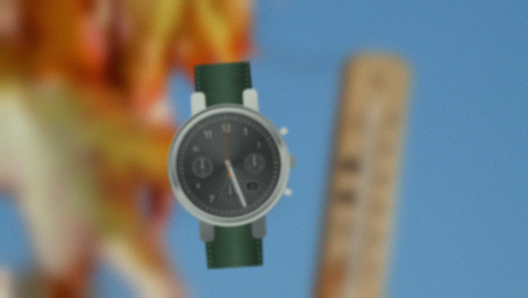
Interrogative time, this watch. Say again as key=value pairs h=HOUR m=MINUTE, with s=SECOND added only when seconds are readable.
h=5 m=27
